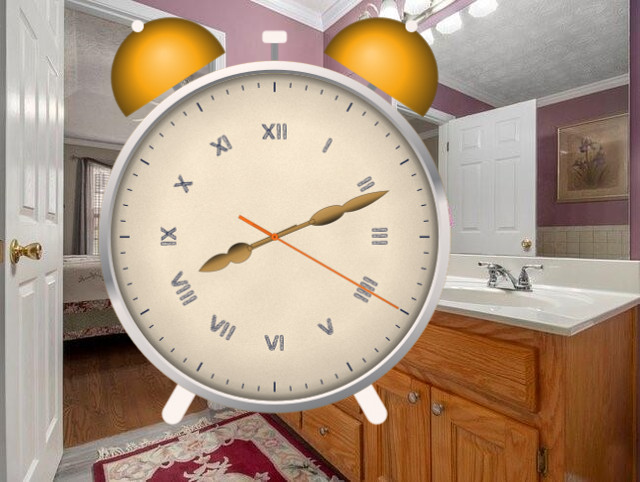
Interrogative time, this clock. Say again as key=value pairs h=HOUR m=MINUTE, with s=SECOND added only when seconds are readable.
h=8 m=11 s=20
